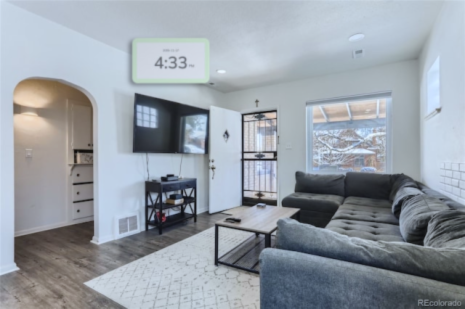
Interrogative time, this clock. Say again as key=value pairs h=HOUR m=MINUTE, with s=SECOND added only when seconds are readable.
h=4 m=33
